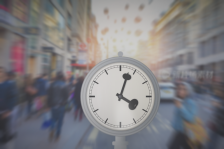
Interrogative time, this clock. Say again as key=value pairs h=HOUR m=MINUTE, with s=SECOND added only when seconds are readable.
h=4 m=3
